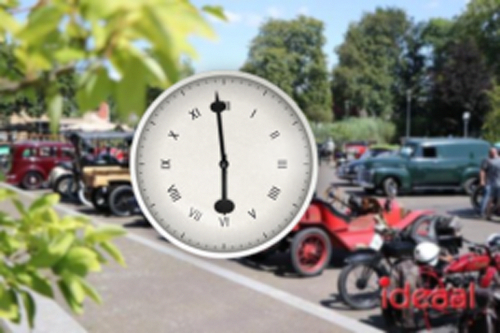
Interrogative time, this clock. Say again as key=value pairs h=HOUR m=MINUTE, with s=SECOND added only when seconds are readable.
h=5 m=59
